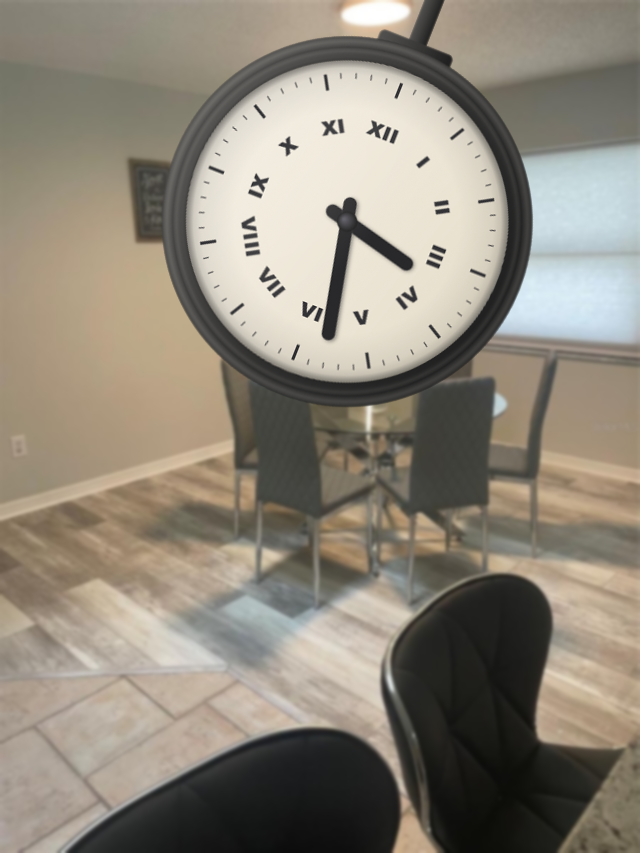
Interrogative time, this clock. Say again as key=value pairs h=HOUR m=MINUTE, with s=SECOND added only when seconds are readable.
h=3 m=28
